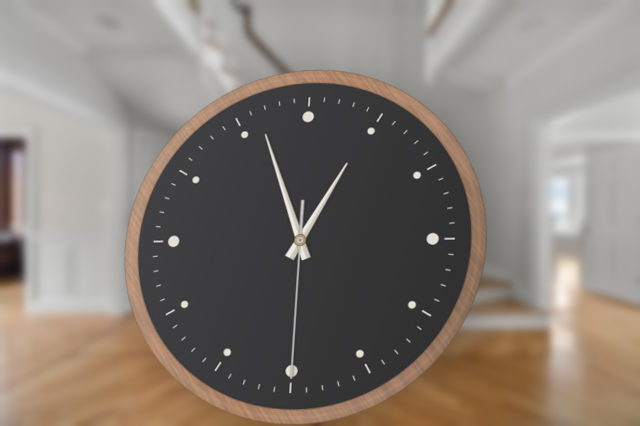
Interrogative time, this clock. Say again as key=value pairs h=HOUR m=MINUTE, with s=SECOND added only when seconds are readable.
h=12 m=56 s=30
